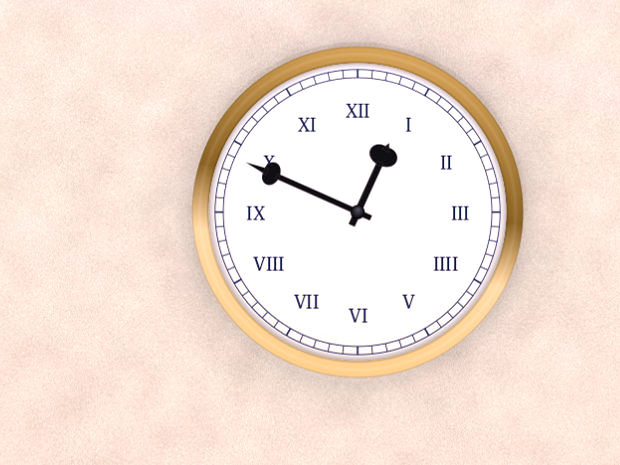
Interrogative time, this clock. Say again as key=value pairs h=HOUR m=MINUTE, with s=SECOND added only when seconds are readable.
h=12 m=49
